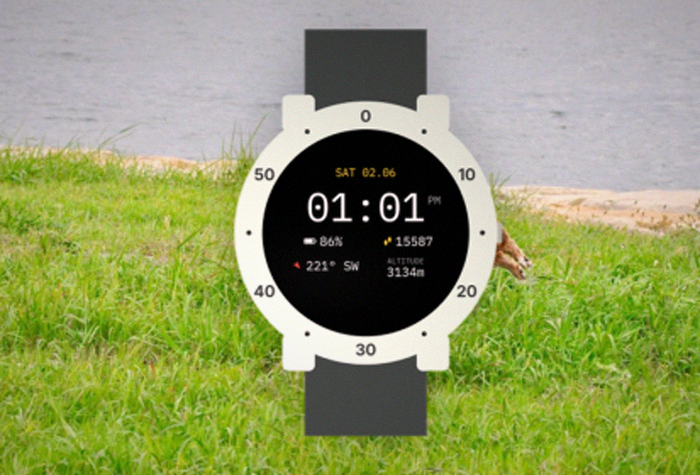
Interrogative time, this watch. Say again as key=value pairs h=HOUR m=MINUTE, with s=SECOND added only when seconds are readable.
h=1 m=1
